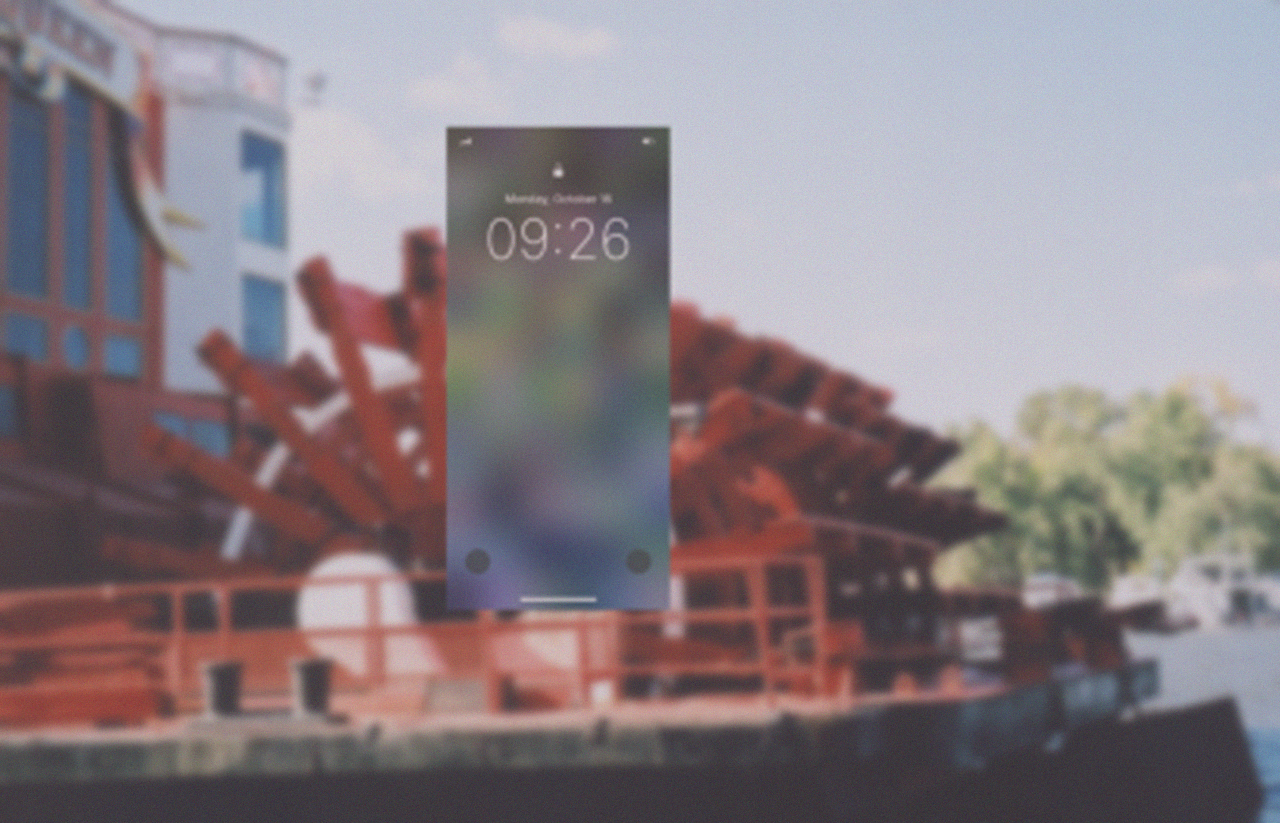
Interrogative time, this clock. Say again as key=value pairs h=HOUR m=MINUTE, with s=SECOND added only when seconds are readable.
h=9 m=26
